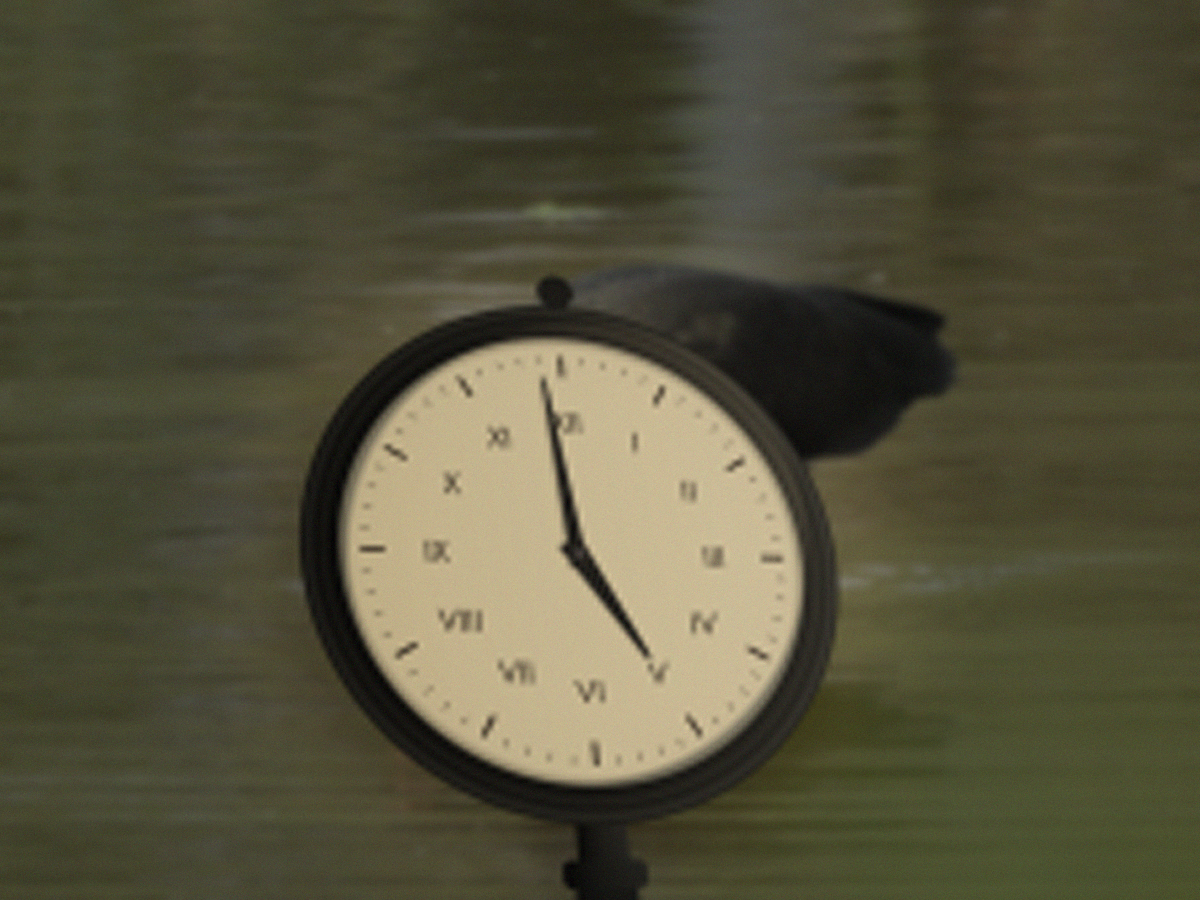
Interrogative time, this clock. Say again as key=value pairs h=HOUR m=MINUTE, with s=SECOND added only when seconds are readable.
h=4 m=59
